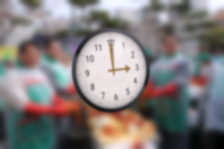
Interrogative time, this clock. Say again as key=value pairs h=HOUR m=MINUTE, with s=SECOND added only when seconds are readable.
h=3 m=0
